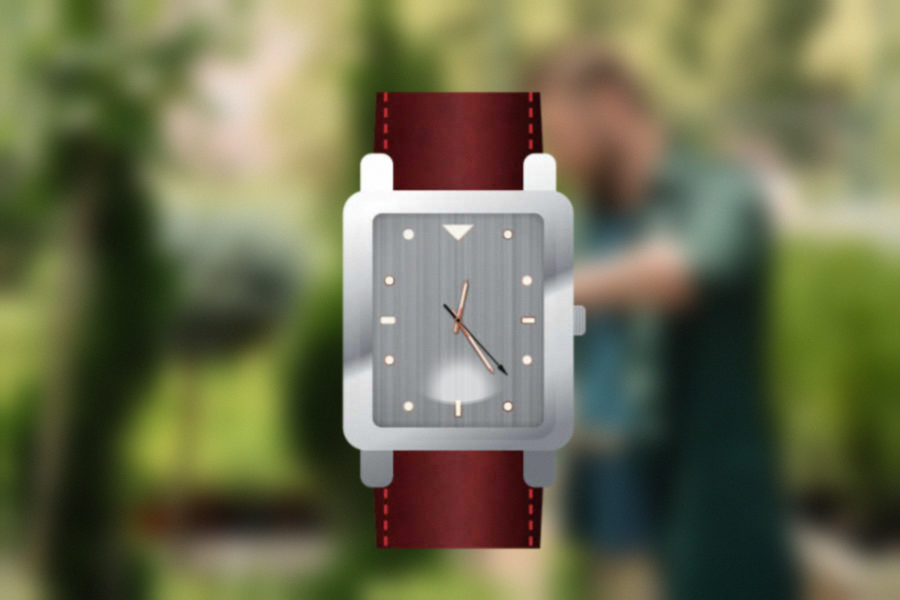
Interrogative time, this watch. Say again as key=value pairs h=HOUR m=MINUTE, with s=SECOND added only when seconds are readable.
h=12 m=24 s=23
